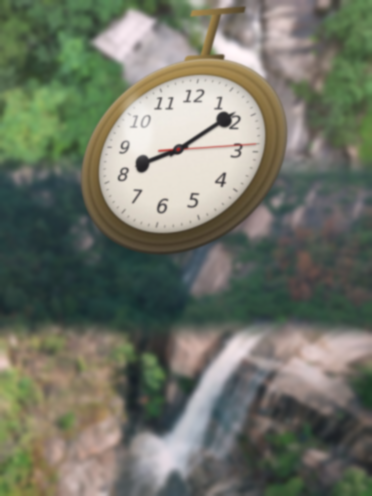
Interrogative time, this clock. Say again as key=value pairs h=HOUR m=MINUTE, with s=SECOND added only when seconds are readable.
h=8 m=8 s=14
